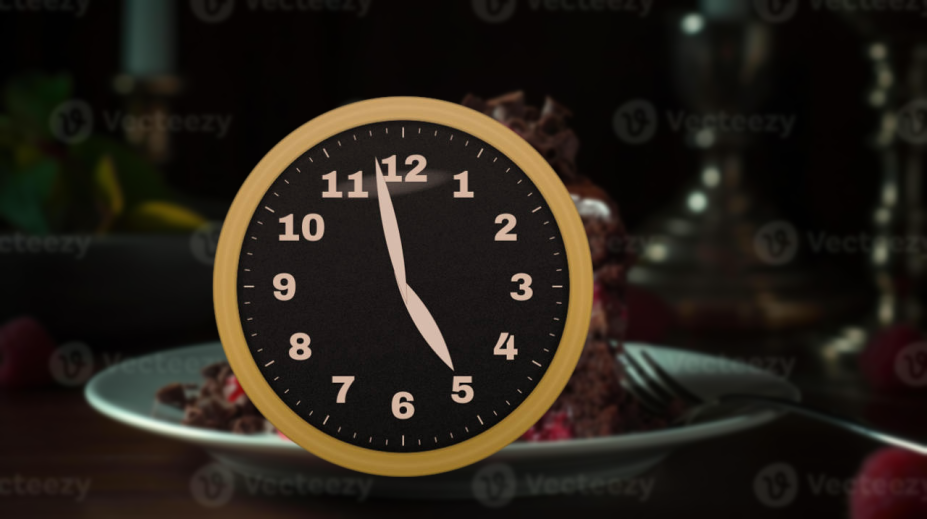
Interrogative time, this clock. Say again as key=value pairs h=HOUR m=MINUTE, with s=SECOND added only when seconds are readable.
h=4 m=58
